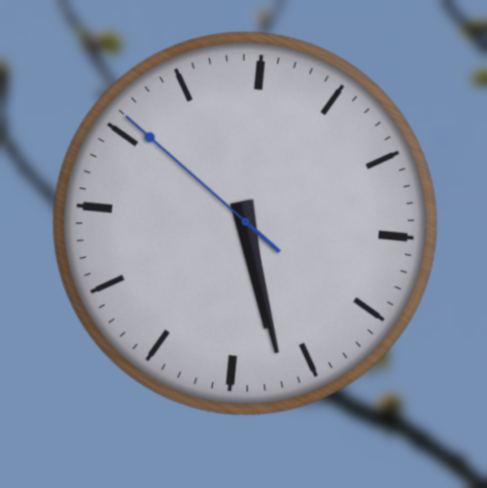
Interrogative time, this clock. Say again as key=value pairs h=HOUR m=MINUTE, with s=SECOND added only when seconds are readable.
h=5 m=26 s=51
